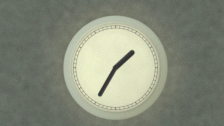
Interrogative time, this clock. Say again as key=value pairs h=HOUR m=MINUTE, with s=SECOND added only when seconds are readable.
h=1 m=35
